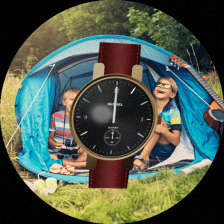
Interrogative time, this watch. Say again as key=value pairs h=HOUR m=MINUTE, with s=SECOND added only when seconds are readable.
h=12 m=0
